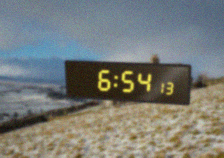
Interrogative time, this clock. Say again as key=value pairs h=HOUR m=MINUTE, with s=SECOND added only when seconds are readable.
h=6 m=54 s=13
